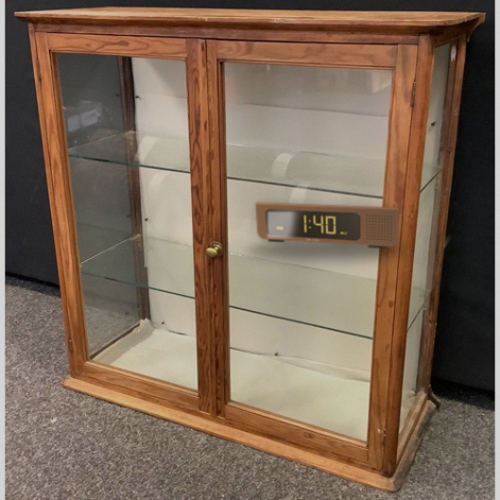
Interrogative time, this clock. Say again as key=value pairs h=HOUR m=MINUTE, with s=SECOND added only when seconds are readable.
h=1 m=40
